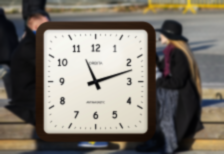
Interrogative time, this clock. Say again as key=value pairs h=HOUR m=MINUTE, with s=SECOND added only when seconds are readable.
h=11 m=12
